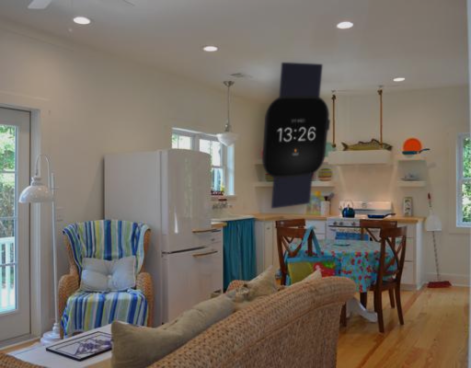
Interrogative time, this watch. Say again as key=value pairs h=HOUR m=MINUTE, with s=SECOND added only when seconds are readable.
h=13 m=26
